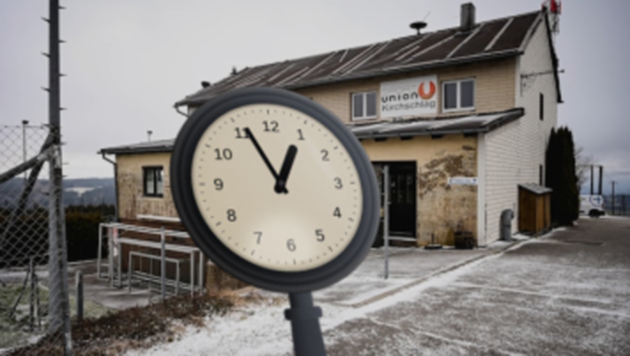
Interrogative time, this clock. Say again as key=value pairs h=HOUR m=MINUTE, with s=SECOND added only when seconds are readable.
h=12 m=56
